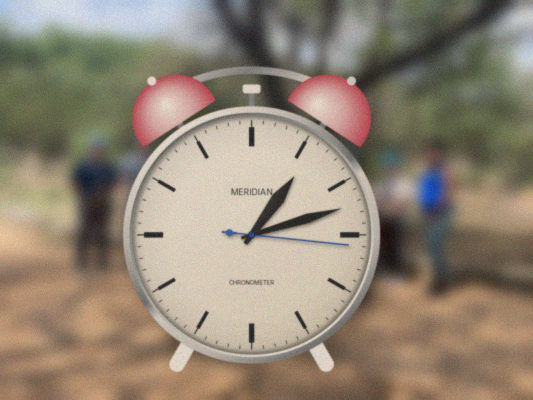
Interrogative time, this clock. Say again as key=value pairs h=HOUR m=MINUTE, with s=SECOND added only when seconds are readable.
h=1 m=12 s=16
